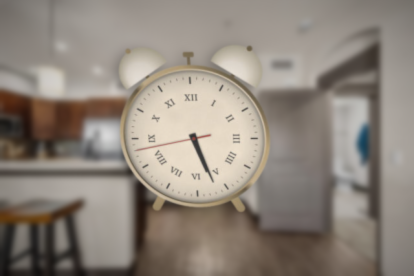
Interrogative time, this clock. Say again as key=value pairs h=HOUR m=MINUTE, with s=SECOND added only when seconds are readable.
h=5 m=26 s=43
